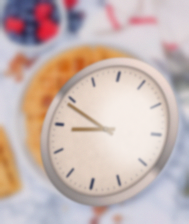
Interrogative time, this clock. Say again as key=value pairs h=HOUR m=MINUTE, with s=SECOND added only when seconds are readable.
h=8 m=49
